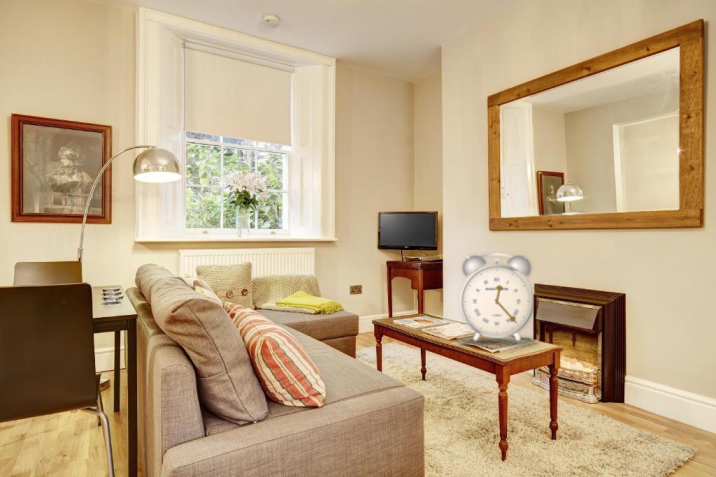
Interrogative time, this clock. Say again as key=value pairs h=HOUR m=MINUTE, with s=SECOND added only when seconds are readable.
h=12 m=23
